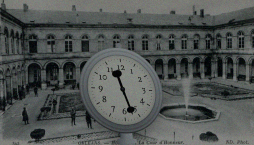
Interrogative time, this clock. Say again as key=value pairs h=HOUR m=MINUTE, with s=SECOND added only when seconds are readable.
h=11 m=27
